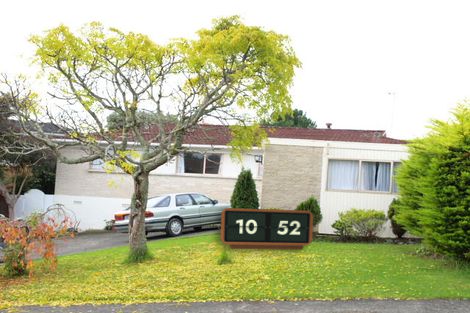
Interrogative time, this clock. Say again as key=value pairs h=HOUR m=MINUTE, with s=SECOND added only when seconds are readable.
h=10 m=52
